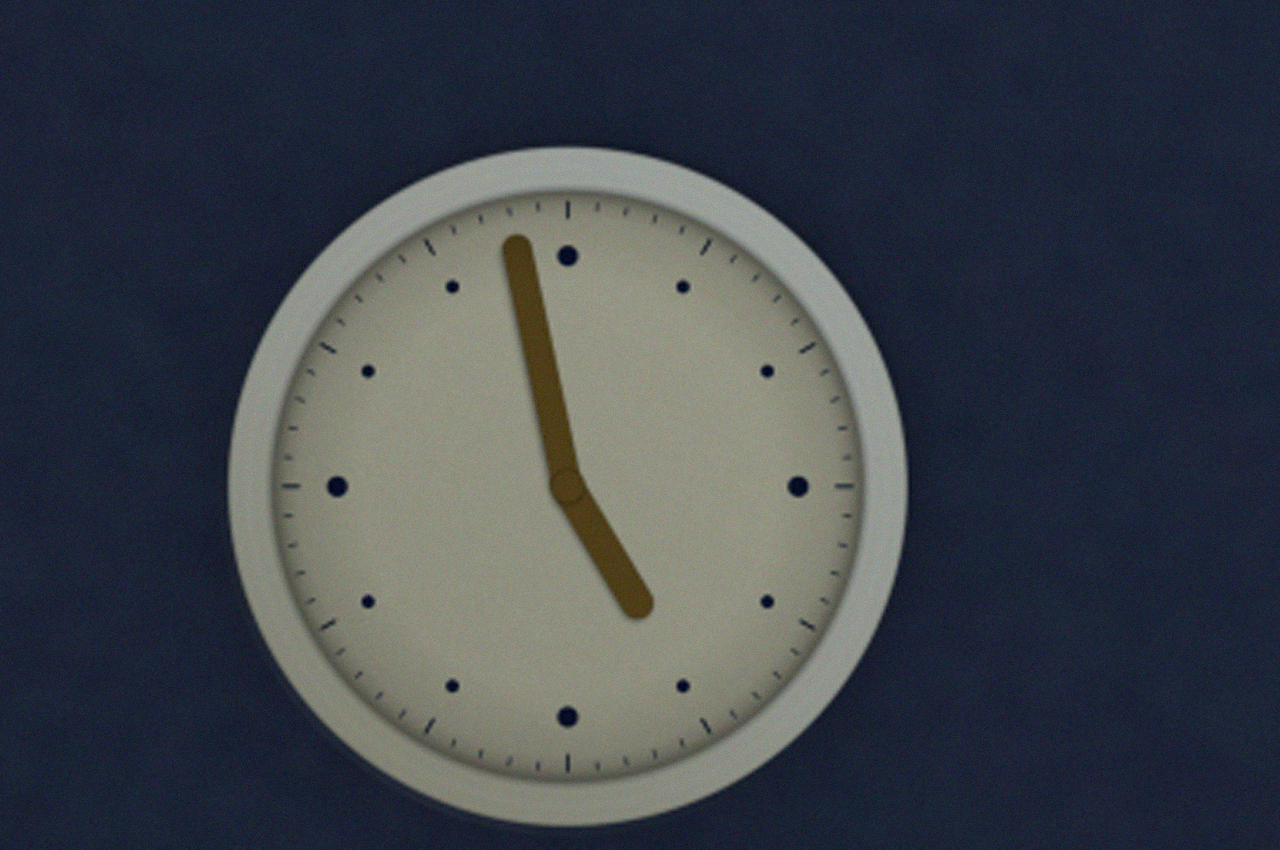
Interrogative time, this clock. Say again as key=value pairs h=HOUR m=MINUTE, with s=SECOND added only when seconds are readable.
h=4 m=58
